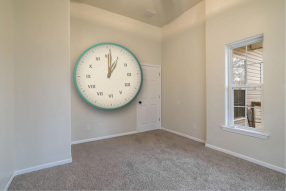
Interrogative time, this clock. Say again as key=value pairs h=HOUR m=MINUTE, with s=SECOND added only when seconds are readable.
h=1 m=1
